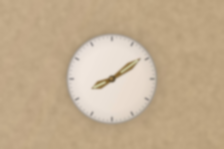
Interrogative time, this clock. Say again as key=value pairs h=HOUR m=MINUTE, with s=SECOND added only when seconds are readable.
h=8 m=9
